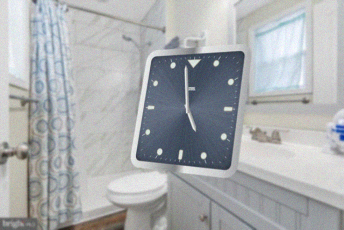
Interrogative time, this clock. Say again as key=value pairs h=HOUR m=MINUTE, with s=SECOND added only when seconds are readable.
h=4 m=58
